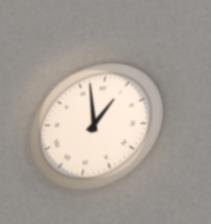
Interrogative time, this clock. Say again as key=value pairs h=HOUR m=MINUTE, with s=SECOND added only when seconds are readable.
h=12 m=57
